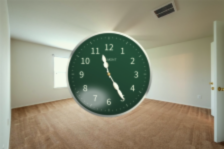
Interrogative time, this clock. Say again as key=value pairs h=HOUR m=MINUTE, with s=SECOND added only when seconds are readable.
h=11 m=25
